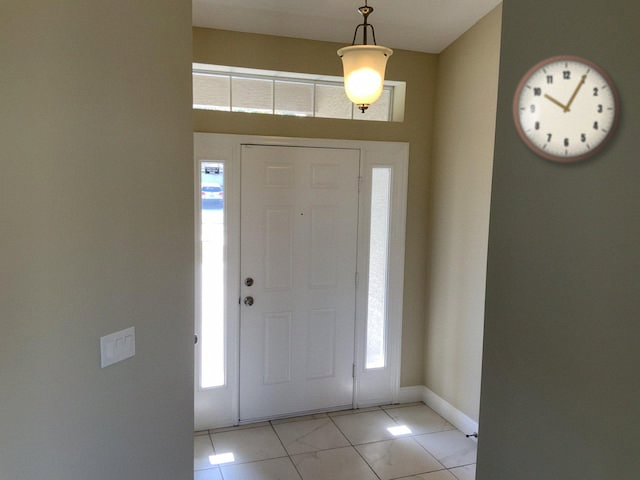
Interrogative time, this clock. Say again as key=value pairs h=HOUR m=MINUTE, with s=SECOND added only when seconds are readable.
h=10 m=5
